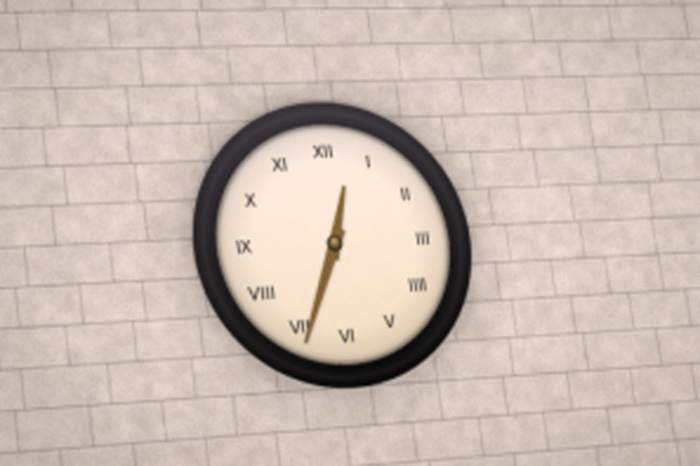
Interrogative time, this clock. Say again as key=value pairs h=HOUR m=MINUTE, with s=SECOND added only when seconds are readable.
h=12 m=34
